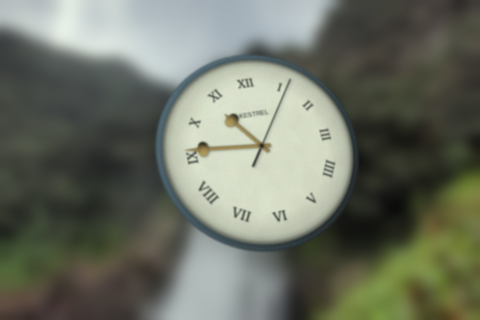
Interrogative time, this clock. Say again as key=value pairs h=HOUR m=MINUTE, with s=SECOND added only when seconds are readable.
h=10 m=46 s=6
